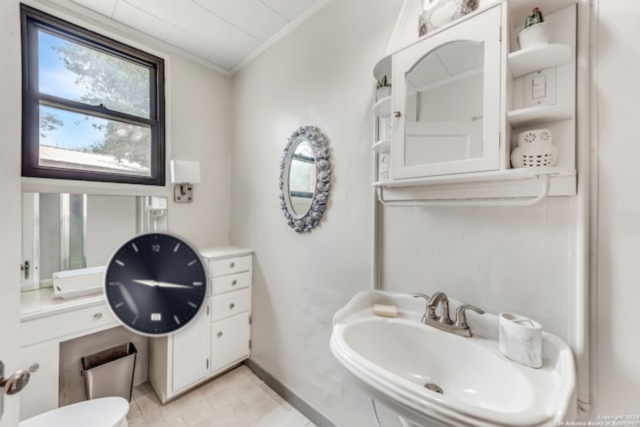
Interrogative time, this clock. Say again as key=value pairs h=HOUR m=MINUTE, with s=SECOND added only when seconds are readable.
h=9 m=16
